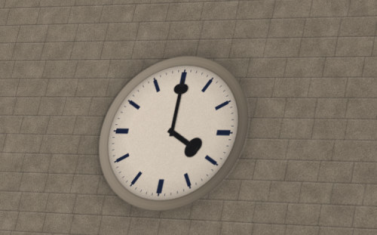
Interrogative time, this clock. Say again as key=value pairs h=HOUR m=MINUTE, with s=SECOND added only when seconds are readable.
h=4 m=0
